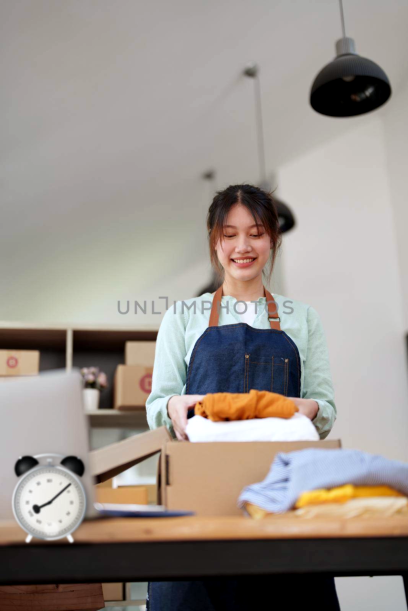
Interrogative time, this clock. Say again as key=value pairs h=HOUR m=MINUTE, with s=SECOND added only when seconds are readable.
h=8 m=8
